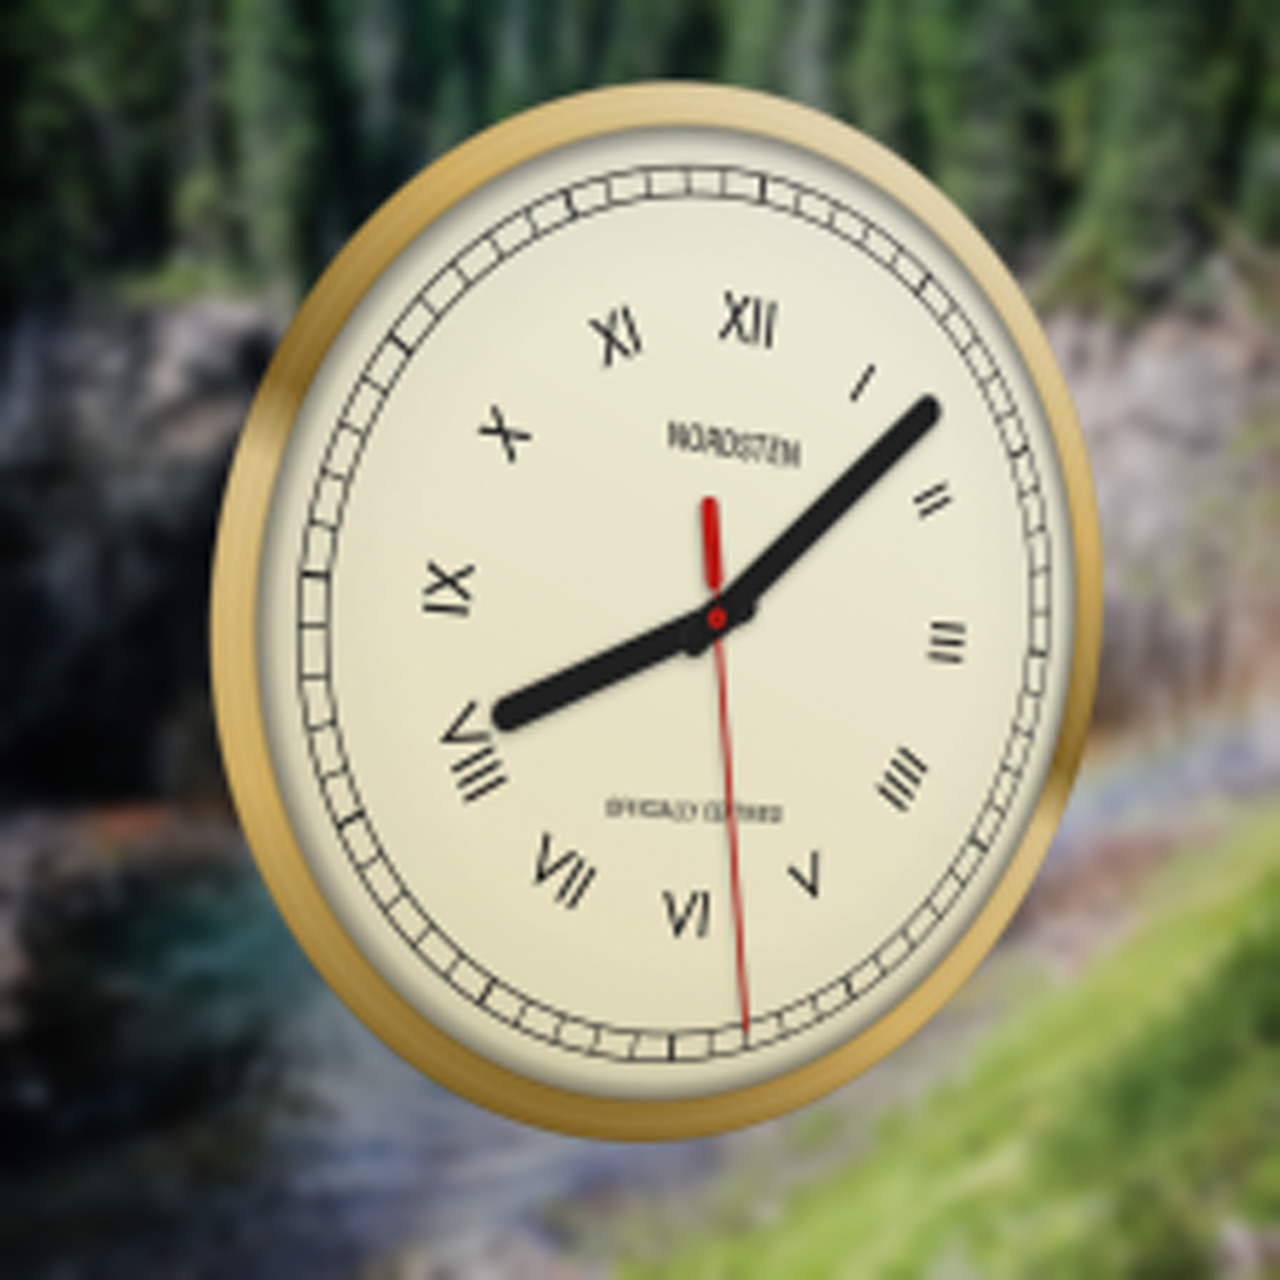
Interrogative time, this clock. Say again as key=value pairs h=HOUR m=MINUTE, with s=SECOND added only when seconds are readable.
h=8 m=7 s=28
